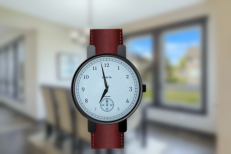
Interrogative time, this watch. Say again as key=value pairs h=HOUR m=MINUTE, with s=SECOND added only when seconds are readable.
h=6 m=58
